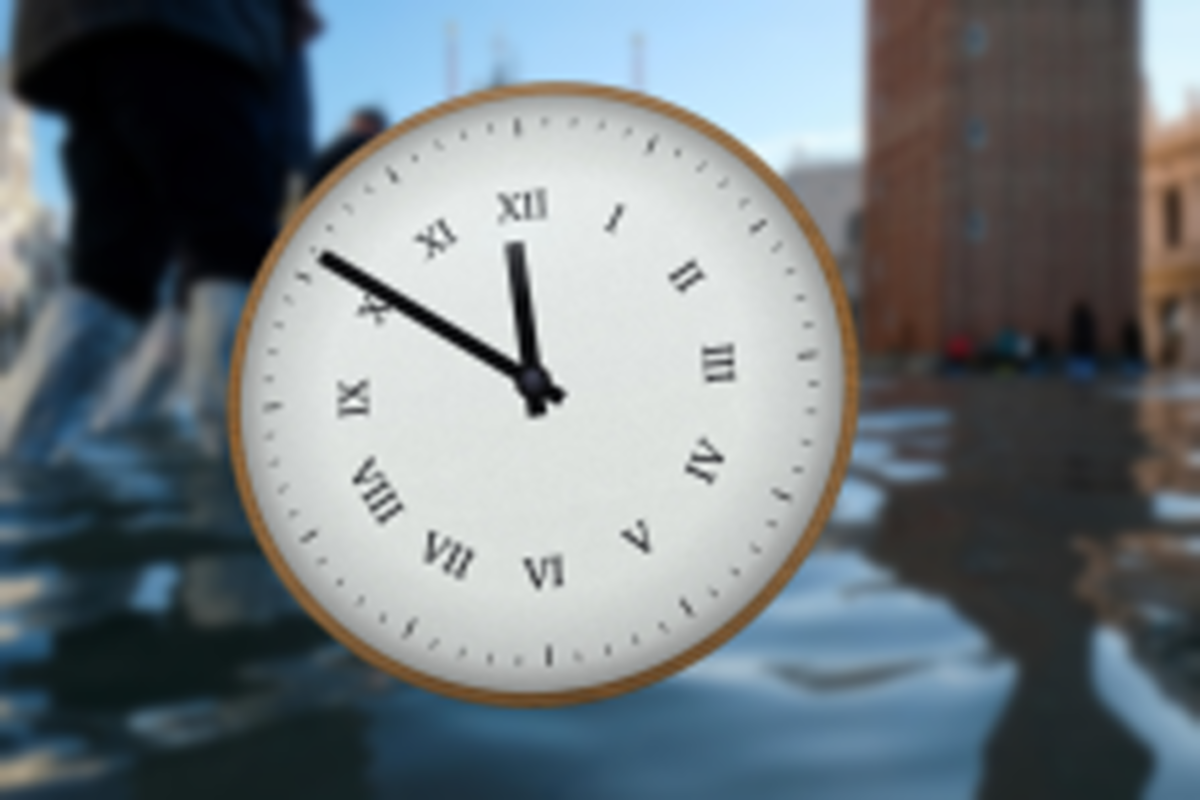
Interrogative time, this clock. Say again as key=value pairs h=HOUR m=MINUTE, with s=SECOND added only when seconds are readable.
h=11 m=51
